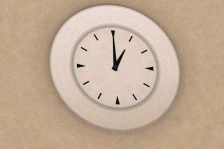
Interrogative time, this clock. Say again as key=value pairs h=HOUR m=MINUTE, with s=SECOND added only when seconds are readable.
h=1 m=0
